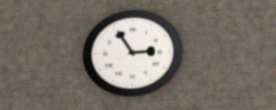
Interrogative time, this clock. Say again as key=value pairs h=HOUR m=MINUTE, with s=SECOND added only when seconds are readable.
h=2 m=55
